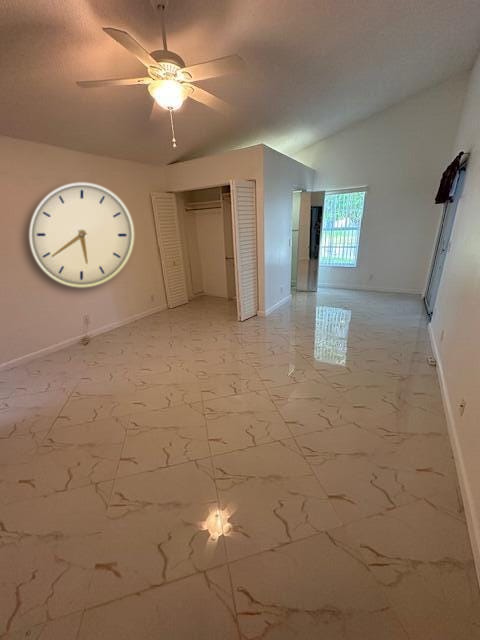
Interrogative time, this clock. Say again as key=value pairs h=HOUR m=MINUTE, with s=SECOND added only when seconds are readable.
h=5 m=39
